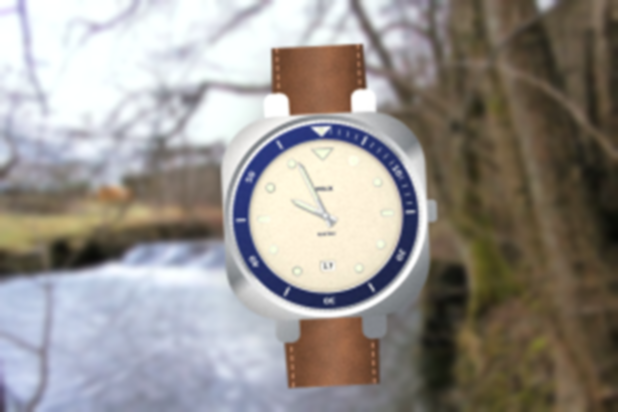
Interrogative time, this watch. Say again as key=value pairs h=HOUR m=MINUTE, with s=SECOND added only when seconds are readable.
h=9 m=56
